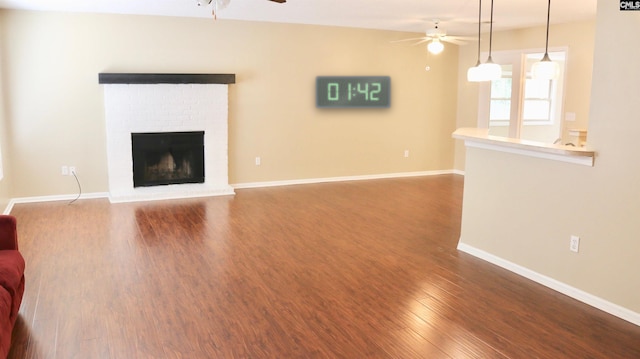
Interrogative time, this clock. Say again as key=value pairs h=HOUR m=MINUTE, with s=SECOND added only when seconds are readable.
h=1 m=42
